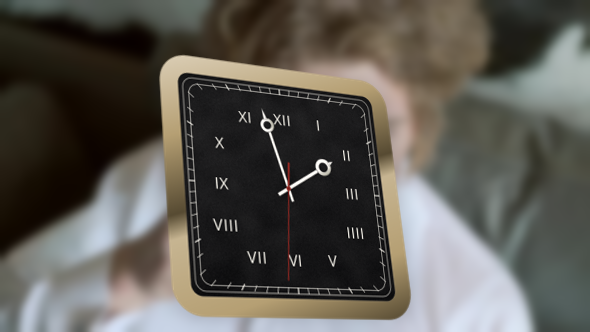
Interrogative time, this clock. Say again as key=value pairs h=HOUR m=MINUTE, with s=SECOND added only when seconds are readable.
h=1 m=57 s=31
